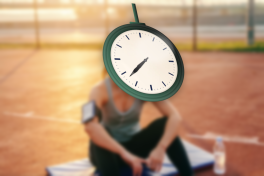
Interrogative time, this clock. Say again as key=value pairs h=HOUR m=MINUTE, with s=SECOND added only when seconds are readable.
h=7 m=38
